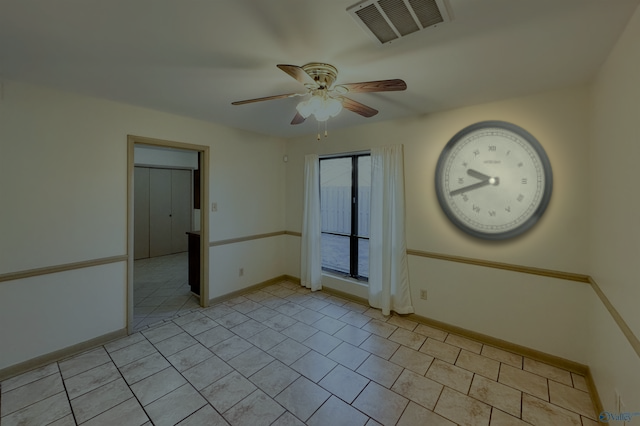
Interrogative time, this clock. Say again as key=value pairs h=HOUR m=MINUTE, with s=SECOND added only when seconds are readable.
h=9 m=42
